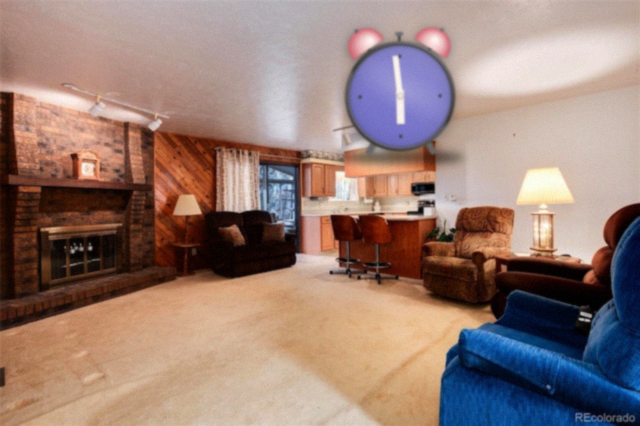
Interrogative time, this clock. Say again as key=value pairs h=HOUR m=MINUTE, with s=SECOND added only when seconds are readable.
h=5 m=59
